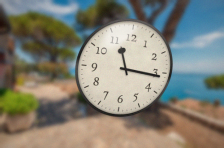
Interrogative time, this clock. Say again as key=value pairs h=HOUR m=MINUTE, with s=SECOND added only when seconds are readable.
h=11 m=16
